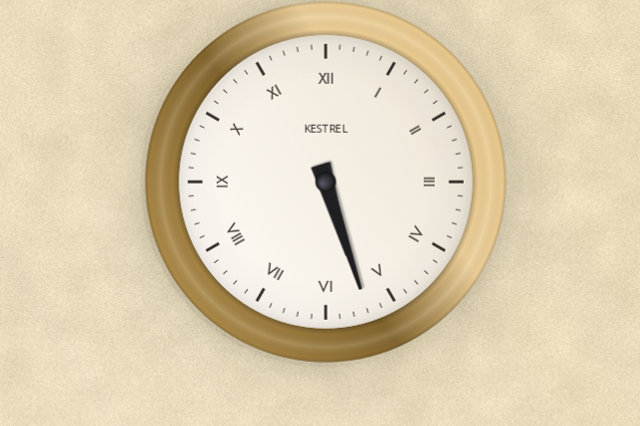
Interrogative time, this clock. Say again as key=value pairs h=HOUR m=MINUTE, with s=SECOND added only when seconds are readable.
h=5 m=27
